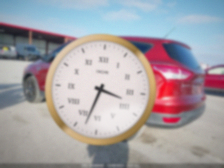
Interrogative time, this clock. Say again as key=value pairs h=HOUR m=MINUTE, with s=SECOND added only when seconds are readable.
h=3 m=33
